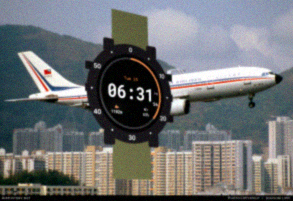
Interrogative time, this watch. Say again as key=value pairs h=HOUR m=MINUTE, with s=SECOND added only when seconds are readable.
h=6 m=31
